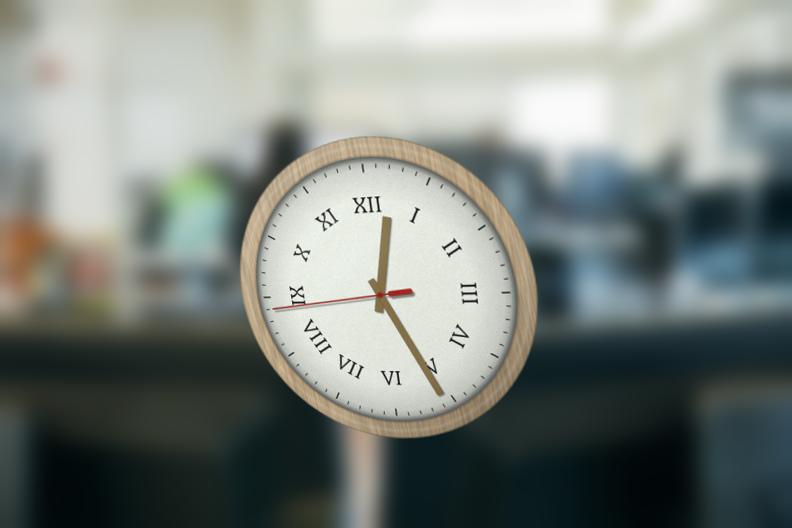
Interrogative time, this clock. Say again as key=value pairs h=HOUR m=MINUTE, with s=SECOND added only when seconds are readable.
h=12 m=25 s=44
